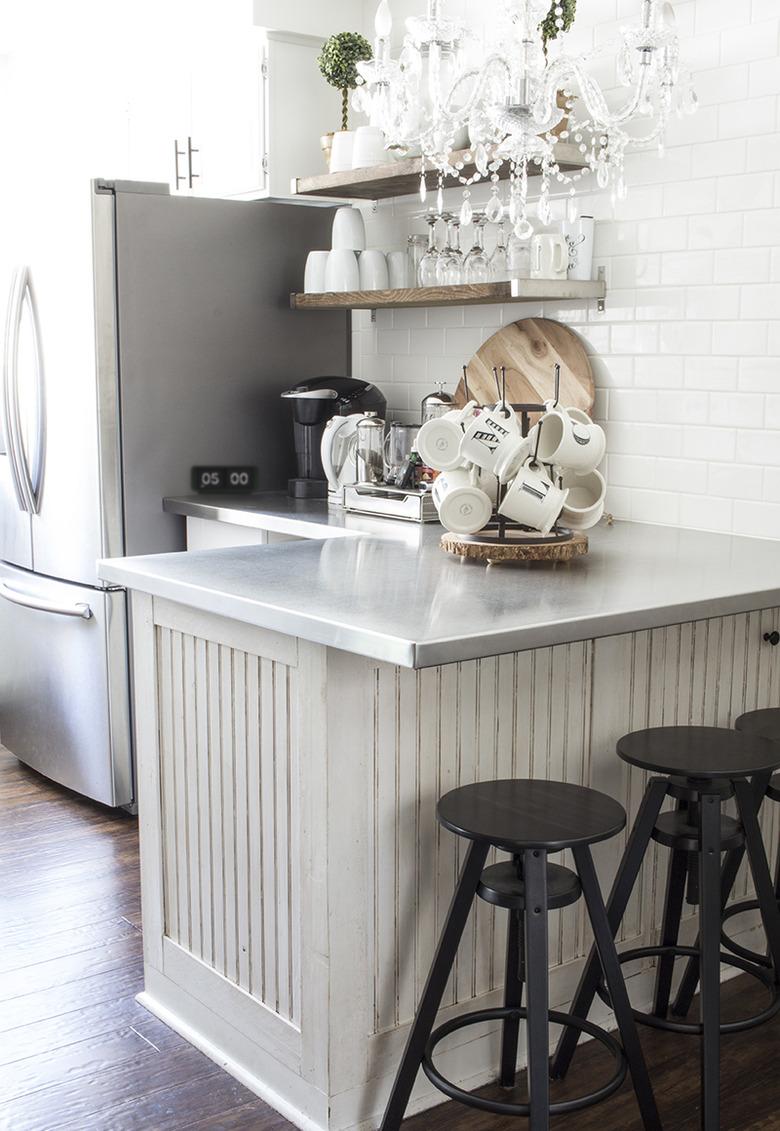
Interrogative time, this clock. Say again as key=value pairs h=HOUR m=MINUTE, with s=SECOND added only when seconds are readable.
h=5 m=0
